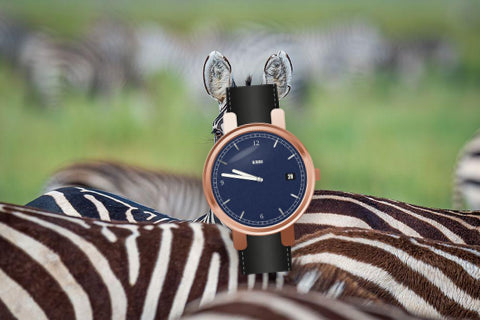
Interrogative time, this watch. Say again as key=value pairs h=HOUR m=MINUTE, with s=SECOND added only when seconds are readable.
h=9 m=47
